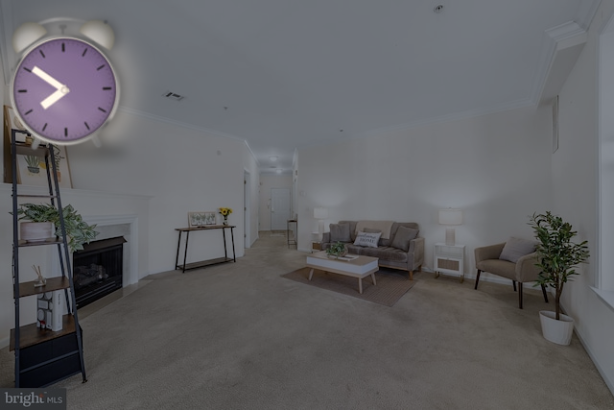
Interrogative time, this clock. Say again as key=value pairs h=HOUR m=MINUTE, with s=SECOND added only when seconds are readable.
h=7 m=51
